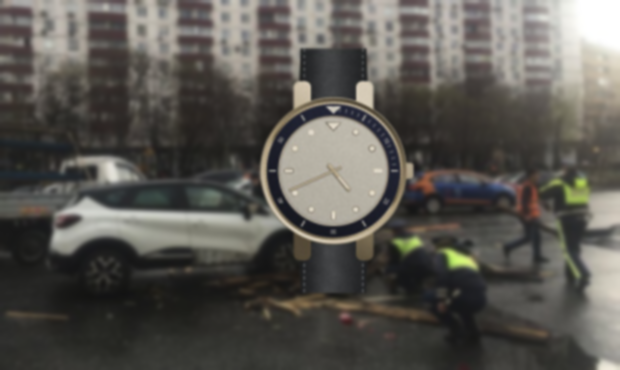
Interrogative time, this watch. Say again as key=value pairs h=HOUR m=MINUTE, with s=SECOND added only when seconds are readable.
h=4 m=41
